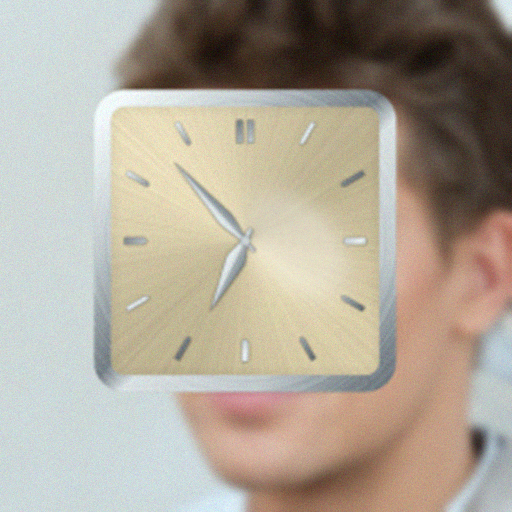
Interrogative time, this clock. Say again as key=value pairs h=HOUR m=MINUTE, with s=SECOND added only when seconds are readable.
h=6 m=53
